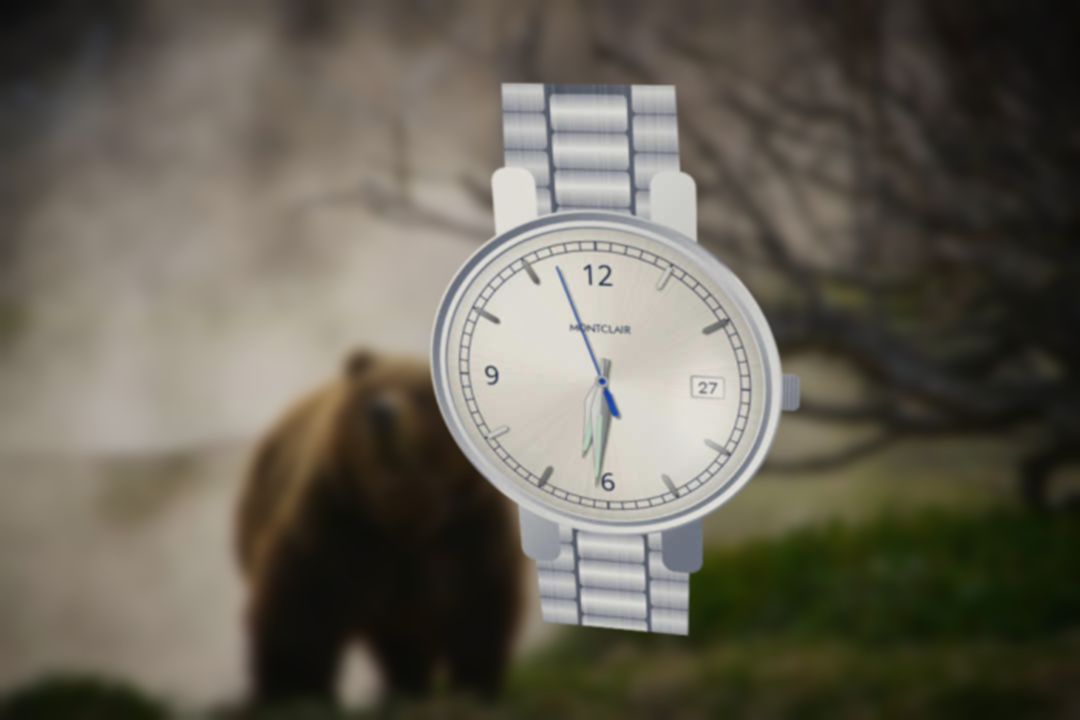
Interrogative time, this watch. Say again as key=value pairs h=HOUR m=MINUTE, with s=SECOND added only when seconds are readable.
h=6 m=30 s=57
